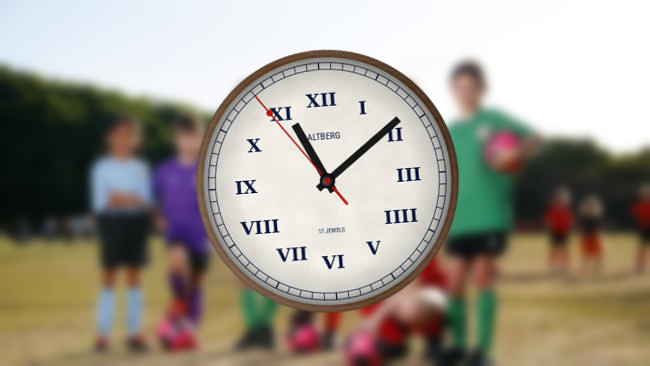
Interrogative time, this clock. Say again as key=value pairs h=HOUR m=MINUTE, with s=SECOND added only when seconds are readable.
h=11 m=8 s=54
